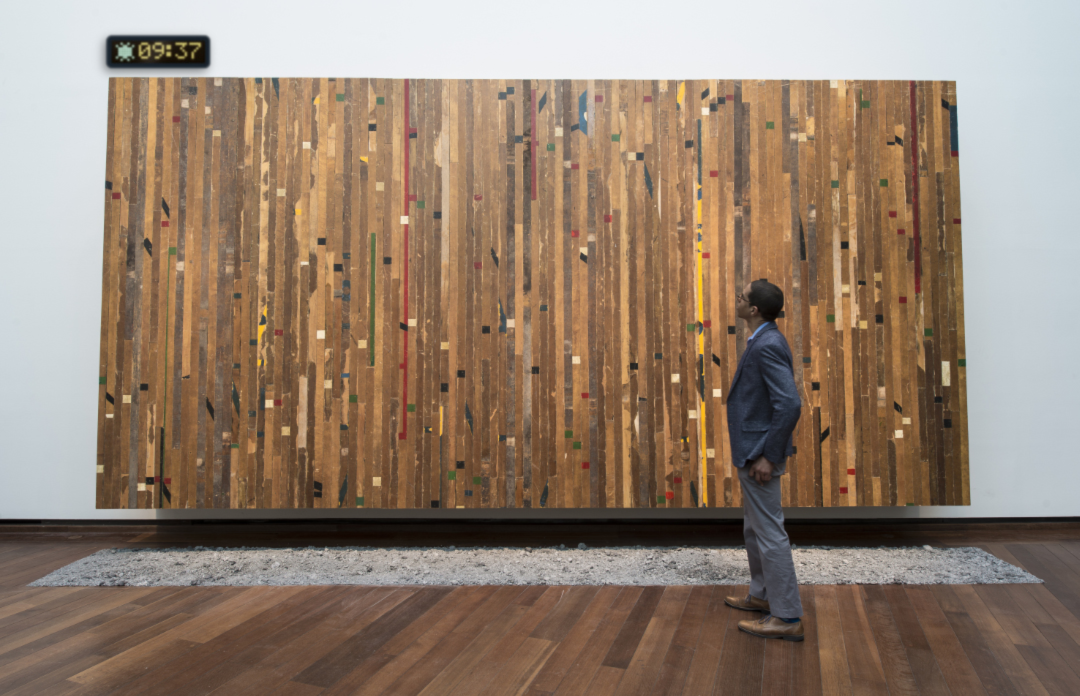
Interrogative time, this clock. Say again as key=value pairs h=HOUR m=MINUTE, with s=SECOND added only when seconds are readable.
h=9 m=37
